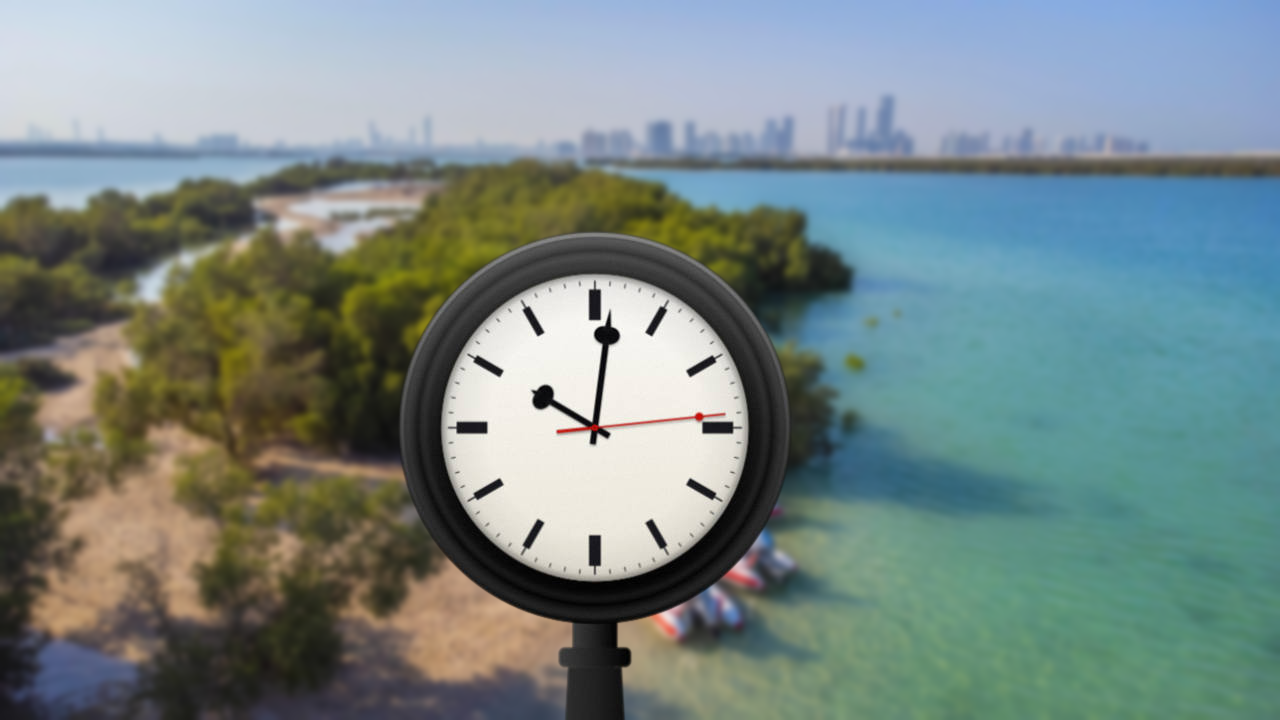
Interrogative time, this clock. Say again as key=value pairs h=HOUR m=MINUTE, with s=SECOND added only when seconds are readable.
h=10 m=1 s=14
